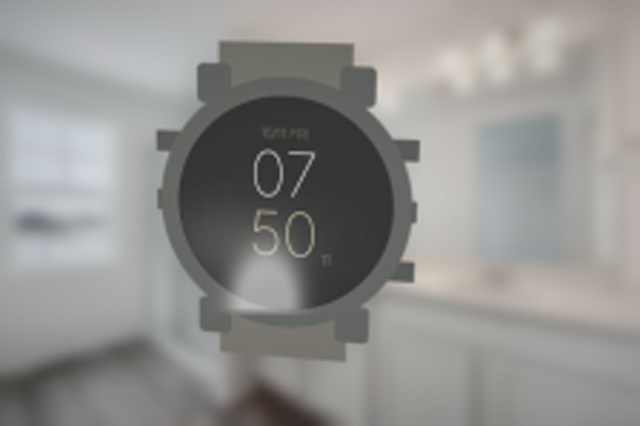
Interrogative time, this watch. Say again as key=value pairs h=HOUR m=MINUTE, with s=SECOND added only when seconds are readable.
h=7 m=50
